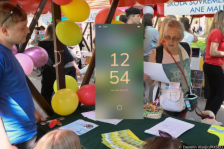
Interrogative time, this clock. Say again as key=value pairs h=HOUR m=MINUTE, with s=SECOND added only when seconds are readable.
h=12 m=54
